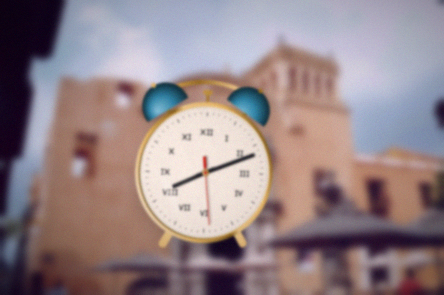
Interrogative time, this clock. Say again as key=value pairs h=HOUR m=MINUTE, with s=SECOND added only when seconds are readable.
h=8 m=11 s=29
